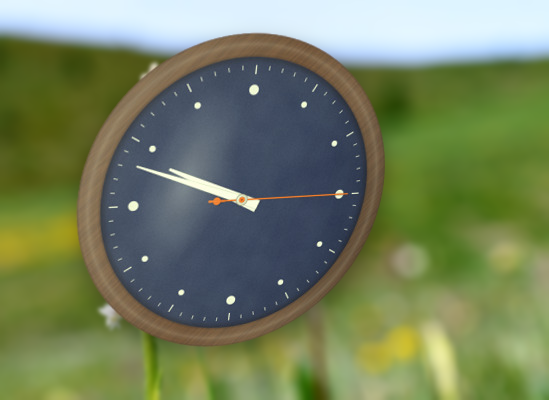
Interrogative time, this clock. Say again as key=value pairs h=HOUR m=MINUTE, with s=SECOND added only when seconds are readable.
h=9 m=48 s=15
